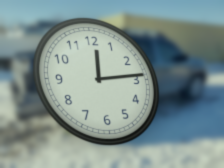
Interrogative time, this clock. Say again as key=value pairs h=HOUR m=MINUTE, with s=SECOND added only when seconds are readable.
h=12 m=14
